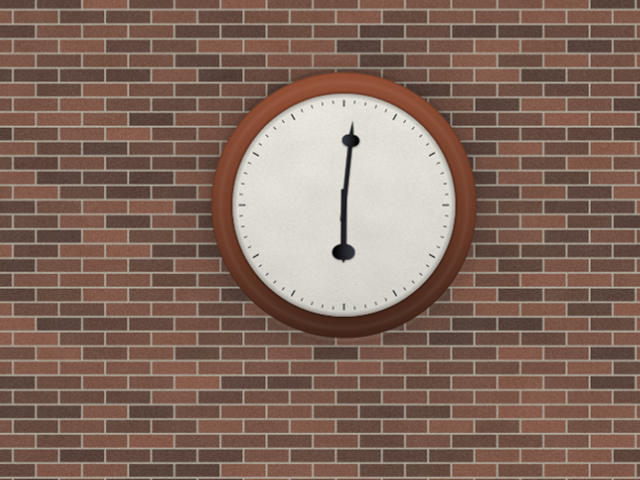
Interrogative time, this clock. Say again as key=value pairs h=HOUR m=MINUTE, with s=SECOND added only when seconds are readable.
h=6 m=1
